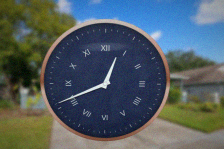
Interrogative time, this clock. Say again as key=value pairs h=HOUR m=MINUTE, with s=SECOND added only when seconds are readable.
h=12 m=41
